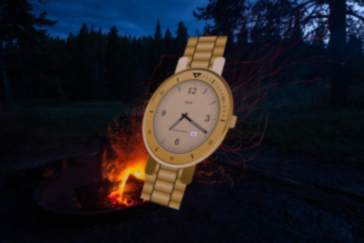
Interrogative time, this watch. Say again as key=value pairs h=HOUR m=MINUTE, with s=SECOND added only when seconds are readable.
h=7 m=19
